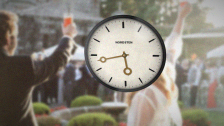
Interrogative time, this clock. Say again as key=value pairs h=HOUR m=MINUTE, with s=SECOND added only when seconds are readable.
h=5 m=43
